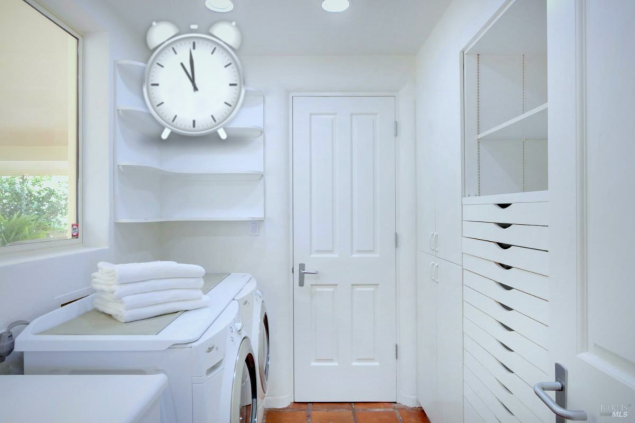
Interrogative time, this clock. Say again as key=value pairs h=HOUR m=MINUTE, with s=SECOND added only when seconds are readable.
h=10 m=59
